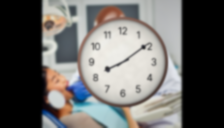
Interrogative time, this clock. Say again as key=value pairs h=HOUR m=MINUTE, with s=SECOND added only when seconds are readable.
h=8 m=9
